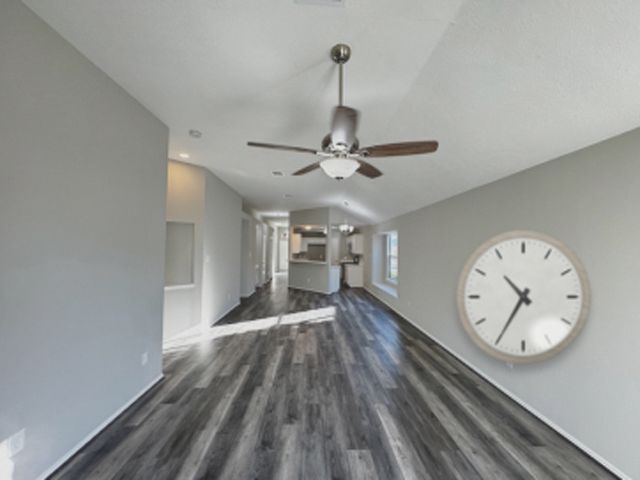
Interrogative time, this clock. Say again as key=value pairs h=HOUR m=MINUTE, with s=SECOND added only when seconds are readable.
h=10 m=35
